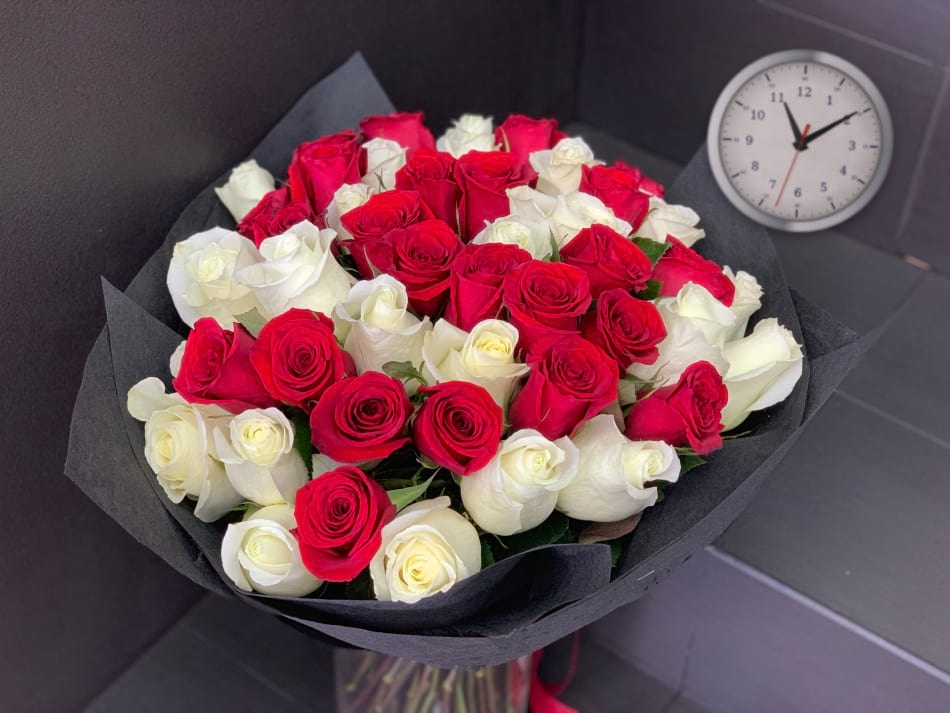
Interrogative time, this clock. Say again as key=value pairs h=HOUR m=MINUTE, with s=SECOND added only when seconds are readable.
h=11 m=9 s=33
